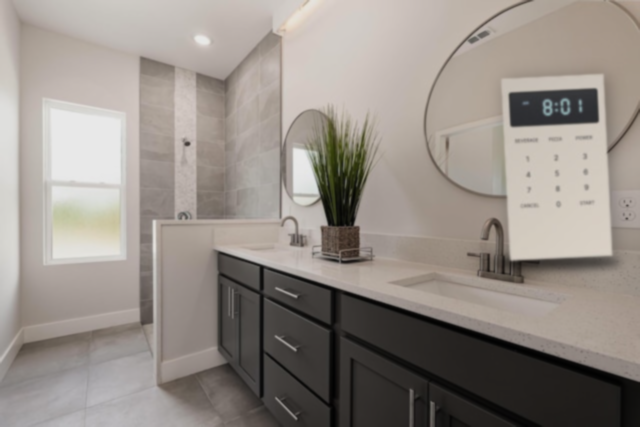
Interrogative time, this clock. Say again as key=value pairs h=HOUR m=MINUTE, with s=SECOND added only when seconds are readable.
h=8 m=1
